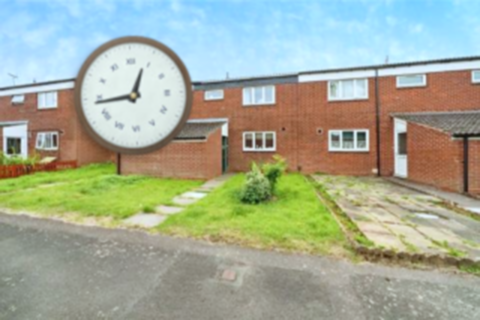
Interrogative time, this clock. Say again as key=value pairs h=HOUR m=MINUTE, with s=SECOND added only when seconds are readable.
h=12 m=44
